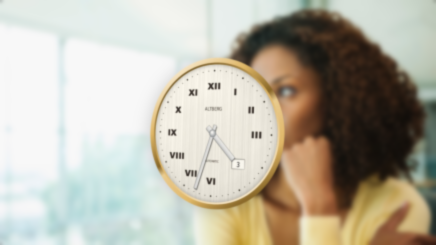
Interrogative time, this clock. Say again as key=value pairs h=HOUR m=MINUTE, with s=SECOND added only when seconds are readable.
h=4 m=33
